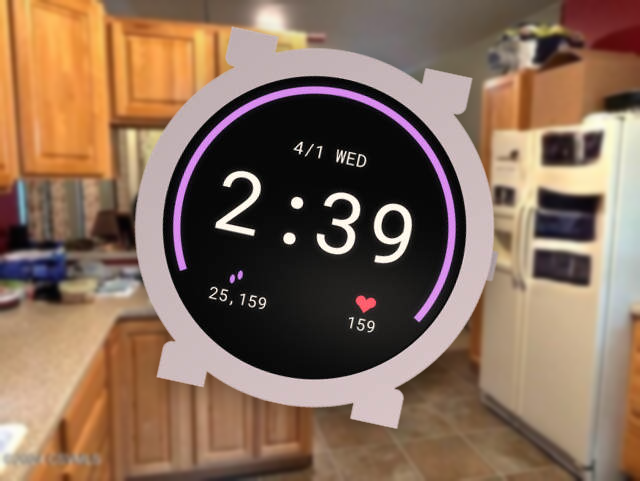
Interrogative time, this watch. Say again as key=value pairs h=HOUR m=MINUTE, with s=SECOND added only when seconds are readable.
h=2 m=39
